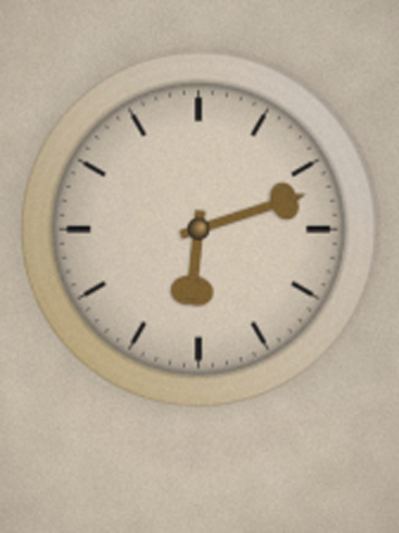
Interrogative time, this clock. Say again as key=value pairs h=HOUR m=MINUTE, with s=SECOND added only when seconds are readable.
h=6 m=12
